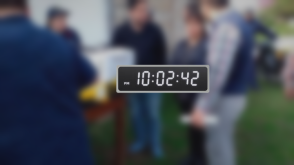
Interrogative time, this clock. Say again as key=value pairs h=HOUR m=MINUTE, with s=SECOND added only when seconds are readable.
h=10 m=2 s=42
